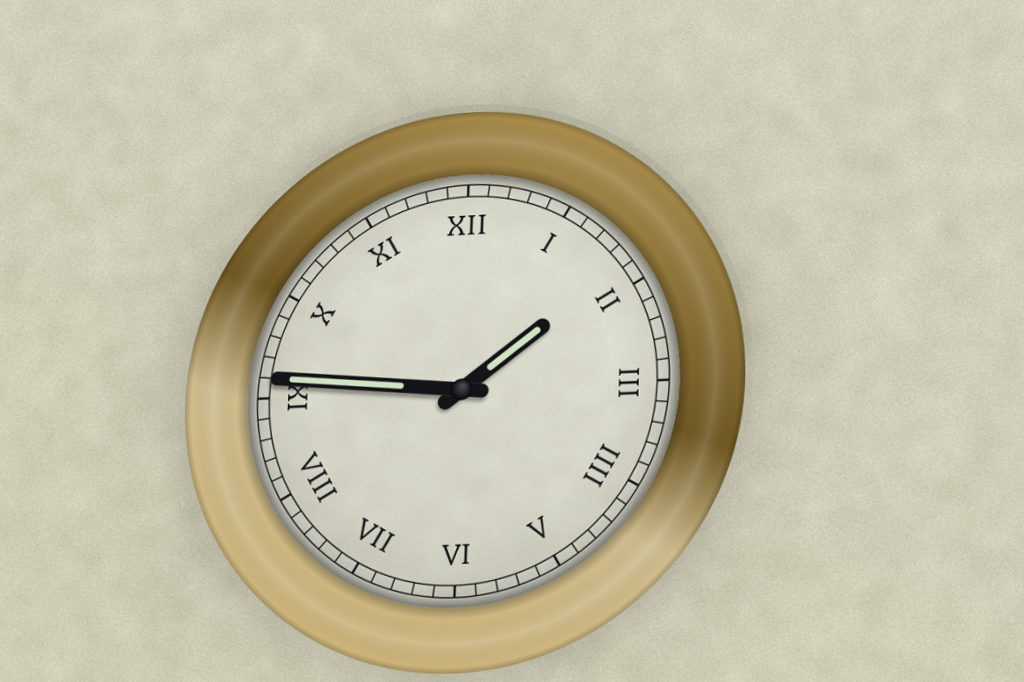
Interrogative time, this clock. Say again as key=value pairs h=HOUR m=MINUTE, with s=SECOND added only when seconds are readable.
h=1 m=46
